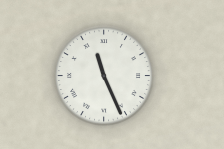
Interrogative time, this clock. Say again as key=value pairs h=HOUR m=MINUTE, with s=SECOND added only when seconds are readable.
h=11 m=26
